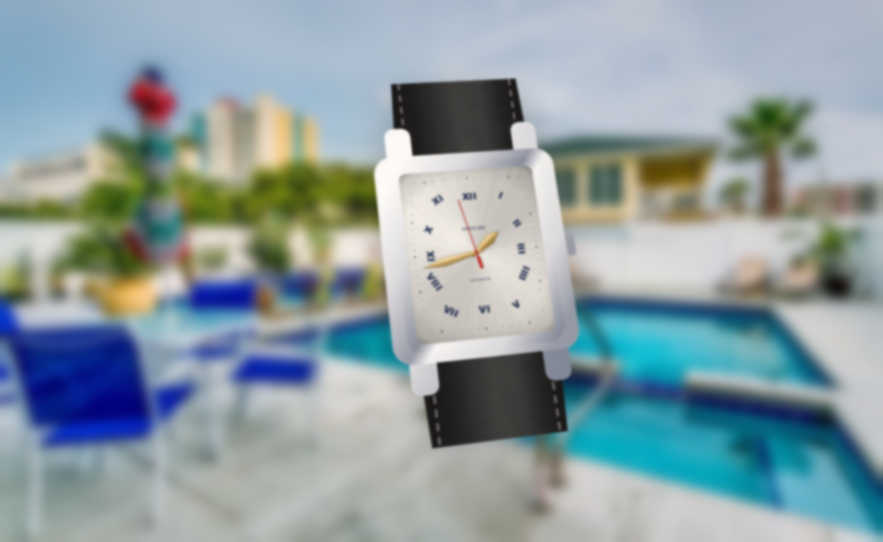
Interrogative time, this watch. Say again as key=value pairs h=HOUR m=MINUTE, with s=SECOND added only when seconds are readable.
h=1 m=42 s=58
